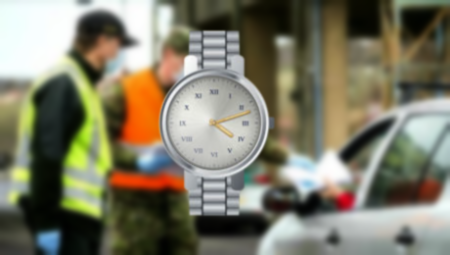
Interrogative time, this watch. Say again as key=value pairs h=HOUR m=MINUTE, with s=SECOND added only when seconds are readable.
h=4 m=12
